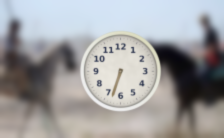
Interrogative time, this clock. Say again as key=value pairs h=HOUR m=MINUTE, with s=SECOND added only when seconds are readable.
h=6 m=33
